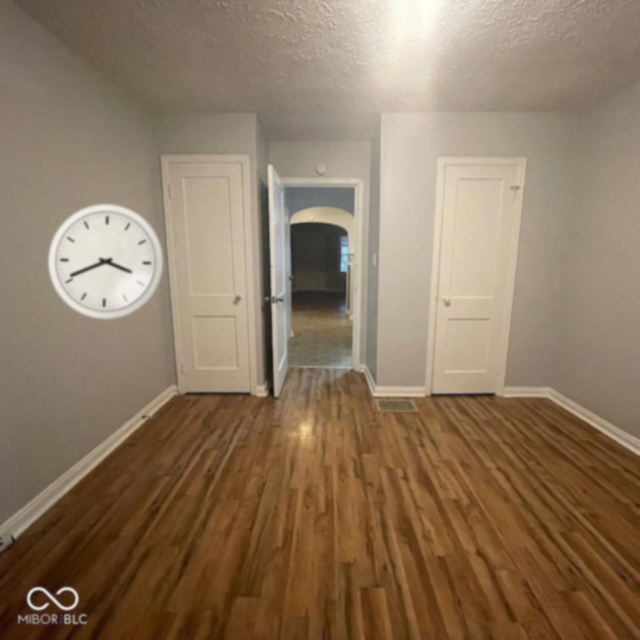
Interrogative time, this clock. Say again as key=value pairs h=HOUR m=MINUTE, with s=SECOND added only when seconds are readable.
h=3 m=41
